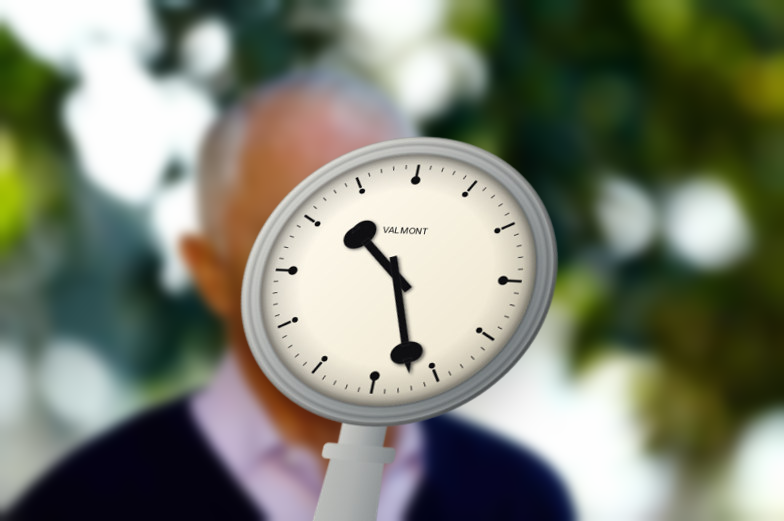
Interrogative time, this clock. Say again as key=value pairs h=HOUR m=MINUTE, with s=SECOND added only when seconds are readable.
h=10 m=27
